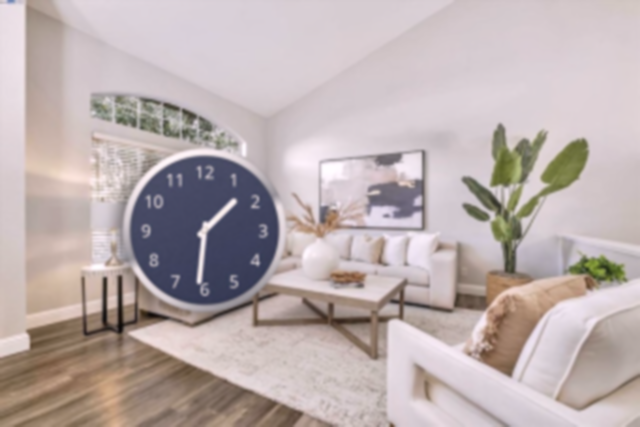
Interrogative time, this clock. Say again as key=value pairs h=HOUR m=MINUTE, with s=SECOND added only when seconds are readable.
h=1 m=31
